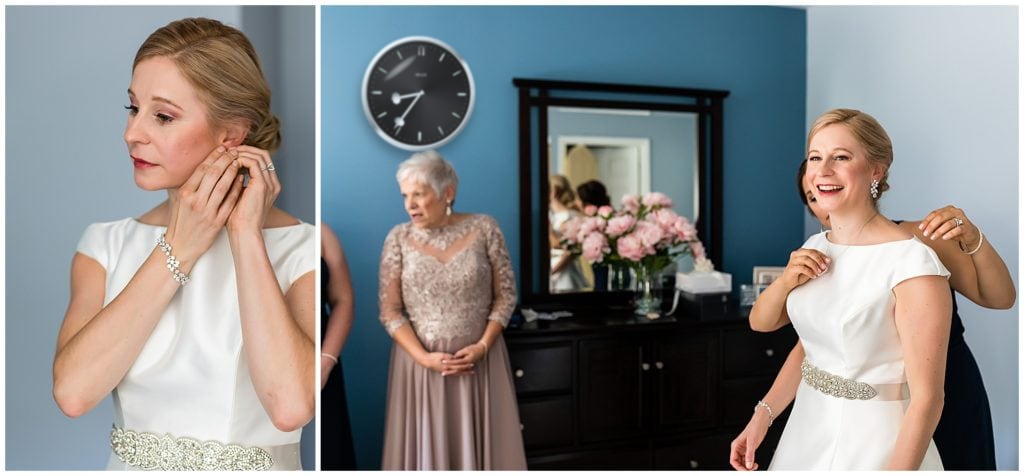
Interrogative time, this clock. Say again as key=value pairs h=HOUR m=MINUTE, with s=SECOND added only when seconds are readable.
h=8 m=36
